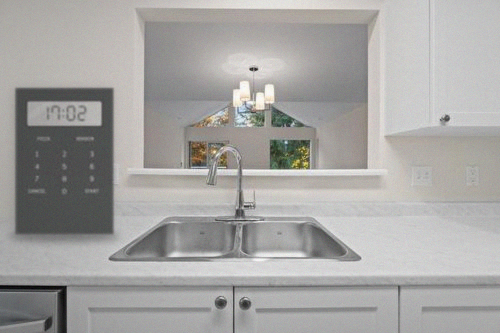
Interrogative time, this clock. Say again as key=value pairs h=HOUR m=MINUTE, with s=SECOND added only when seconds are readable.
h=17 m=2
